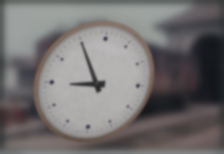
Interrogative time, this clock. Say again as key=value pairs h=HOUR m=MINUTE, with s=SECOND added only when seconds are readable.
h=8 m=55
